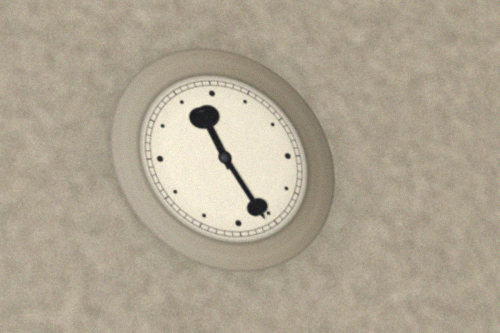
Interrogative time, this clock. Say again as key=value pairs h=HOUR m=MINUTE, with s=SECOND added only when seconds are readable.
h=11 m=26
